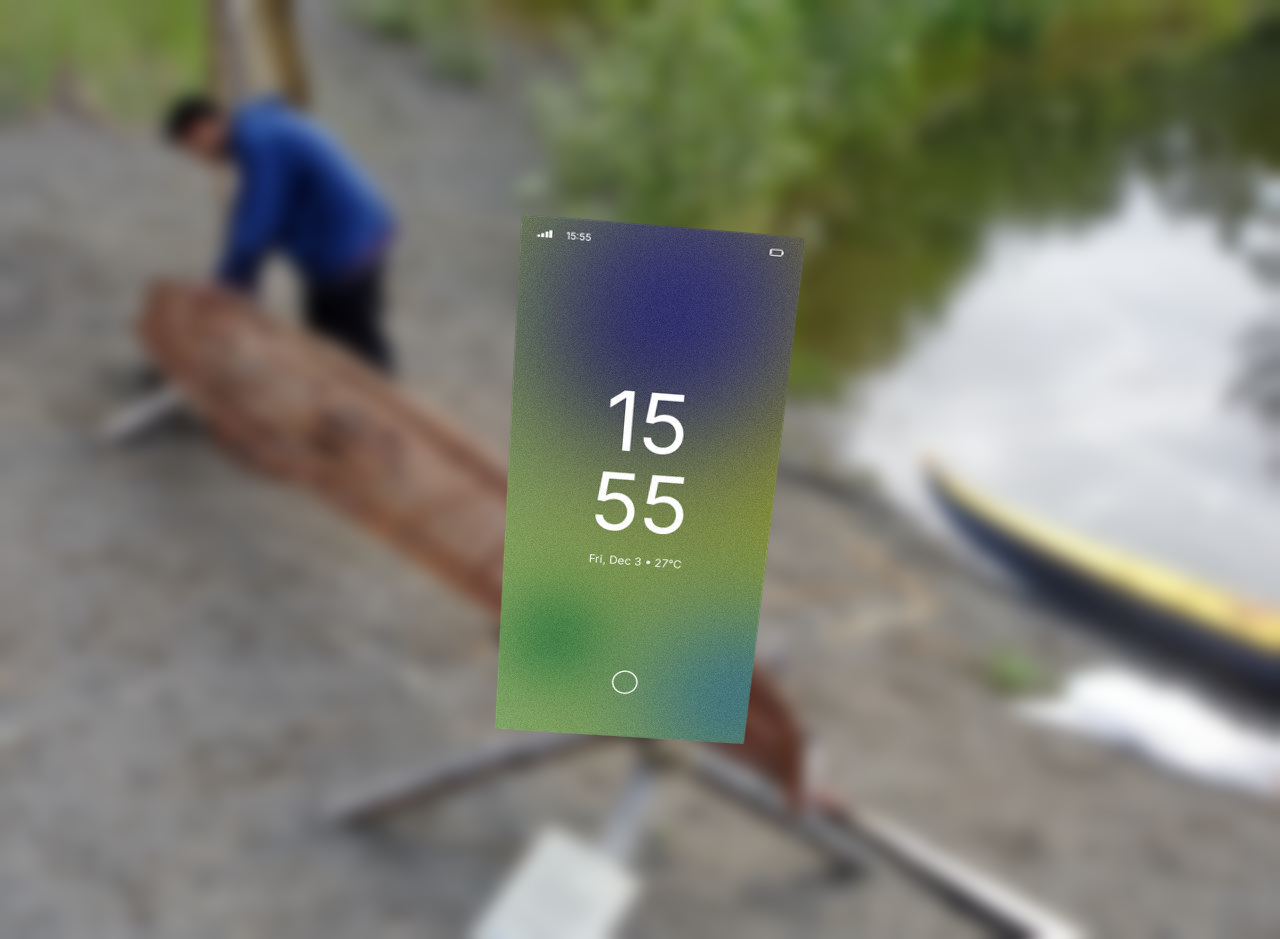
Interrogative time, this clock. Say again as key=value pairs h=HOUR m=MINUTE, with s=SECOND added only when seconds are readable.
h=15 m=55
